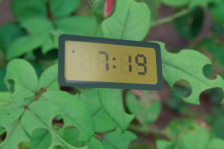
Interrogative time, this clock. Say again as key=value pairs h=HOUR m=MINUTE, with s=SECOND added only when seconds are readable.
h=7 m=19
